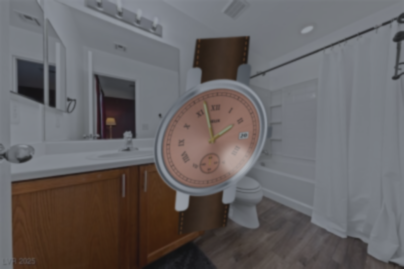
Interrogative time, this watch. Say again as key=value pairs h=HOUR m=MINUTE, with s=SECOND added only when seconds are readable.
h=1 m=57
